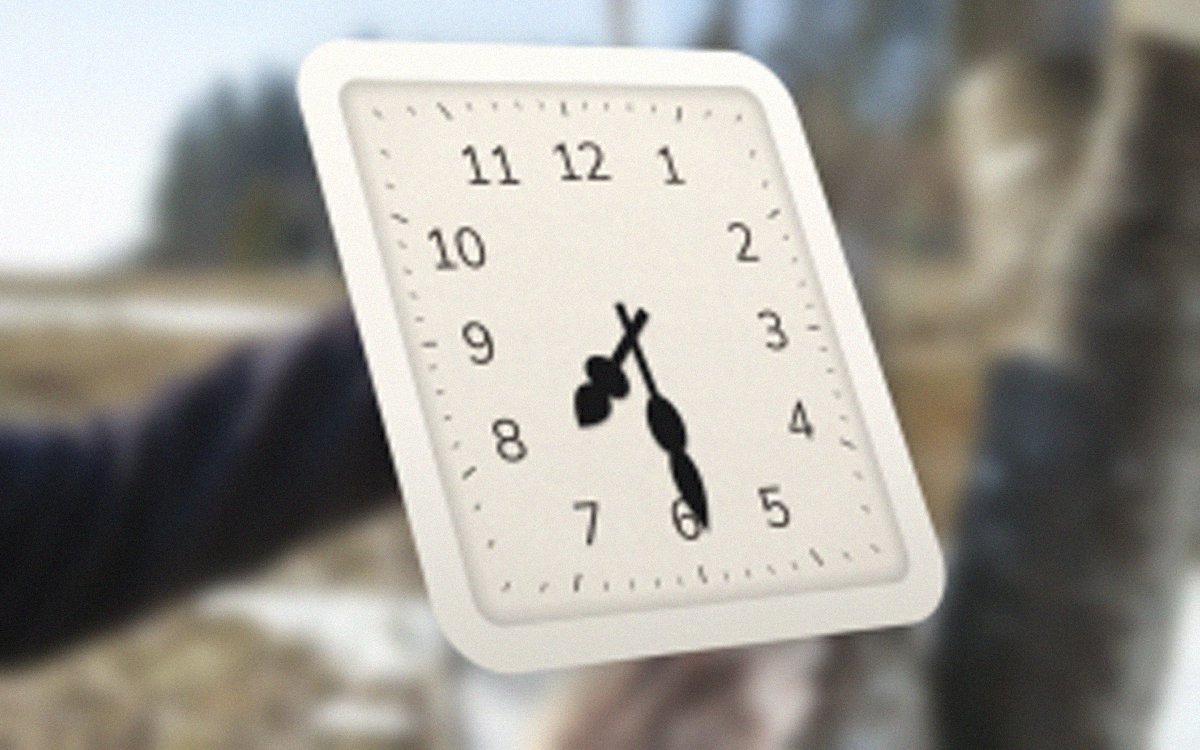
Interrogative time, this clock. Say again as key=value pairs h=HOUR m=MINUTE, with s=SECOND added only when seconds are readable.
h=7 m=29
